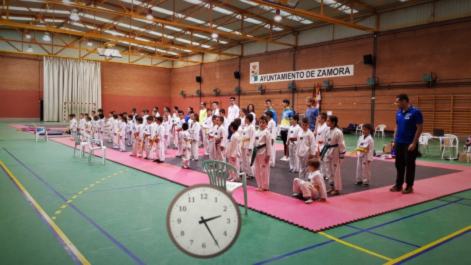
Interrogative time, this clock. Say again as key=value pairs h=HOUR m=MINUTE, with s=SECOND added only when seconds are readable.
h=2 m=25
